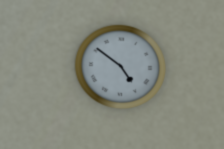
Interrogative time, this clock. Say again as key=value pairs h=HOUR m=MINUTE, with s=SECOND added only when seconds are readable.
h=4 m=51
